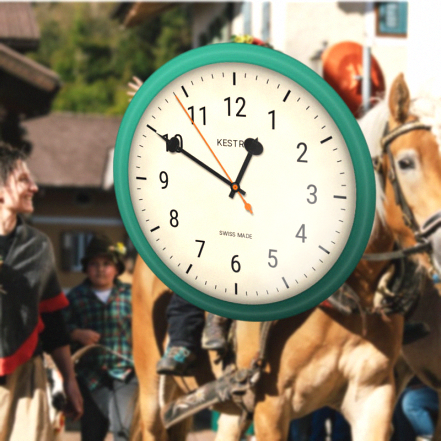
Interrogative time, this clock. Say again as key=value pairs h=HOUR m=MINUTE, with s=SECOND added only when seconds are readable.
h=12 m=49 s=54
